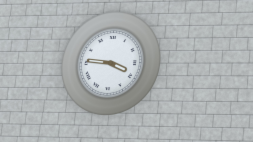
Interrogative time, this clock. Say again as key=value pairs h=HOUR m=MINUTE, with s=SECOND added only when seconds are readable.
h=3 m=46
